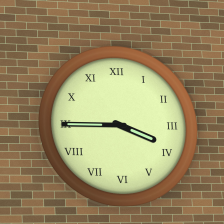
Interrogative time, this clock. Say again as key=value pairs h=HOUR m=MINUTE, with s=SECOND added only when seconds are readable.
h=3 m=45
